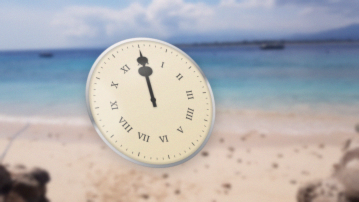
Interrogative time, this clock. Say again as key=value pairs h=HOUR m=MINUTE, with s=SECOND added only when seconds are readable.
h=12 m=0
